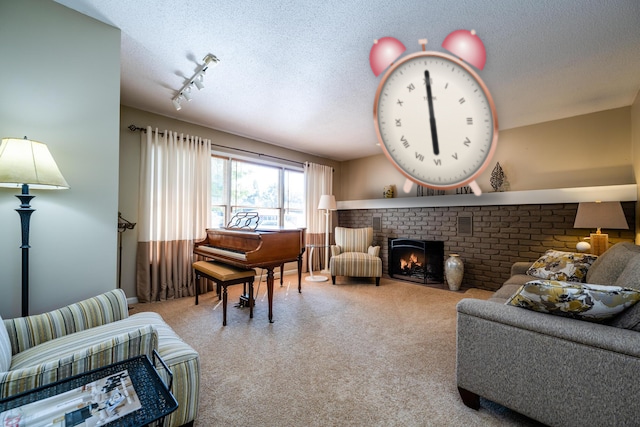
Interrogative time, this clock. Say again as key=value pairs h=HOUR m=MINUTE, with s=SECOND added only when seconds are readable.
h=6 m=0
